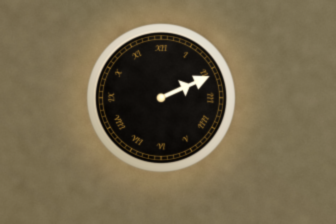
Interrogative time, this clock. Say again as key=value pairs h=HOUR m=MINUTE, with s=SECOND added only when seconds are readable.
h=2 m=11
